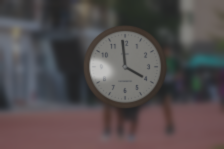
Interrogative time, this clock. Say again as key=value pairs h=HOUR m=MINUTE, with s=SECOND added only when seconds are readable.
h=3 m=59
